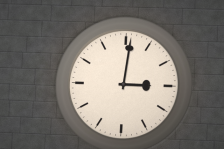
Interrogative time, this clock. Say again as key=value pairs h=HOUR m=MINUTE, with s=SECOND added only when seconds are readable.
h=3 m=1
